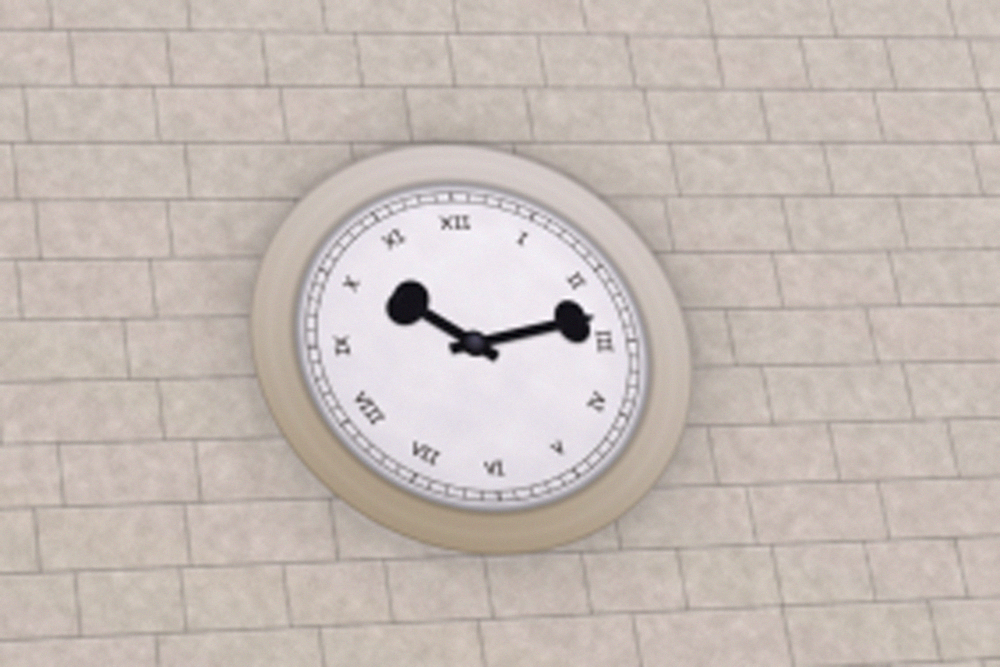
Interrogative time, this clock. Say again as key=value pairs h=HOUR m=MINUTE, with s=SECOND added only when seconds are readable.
h=10 m=13
